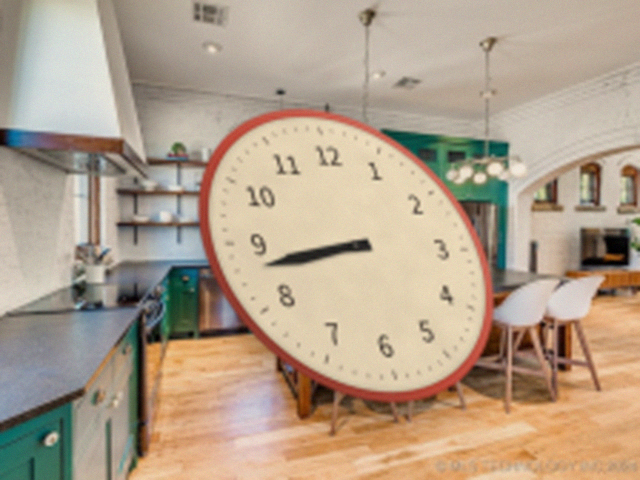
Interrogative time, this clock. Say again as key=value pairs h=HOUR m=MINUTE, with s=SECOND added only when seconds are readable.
h=8 m=43
